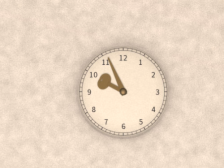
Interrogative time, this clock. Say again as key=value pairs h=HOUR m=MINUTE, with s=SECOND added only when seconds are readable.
h=9 m=56
